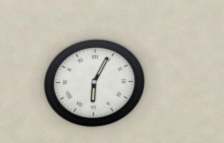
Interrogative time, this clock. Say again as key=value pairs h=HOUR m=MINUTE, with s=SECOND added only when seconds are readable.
h=6 m=4
